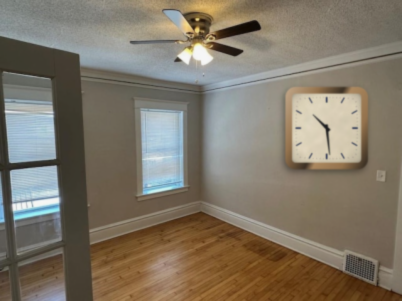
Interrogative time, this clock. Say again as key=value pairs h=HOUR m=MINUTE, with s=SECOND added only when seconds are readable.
h=10 m=29
